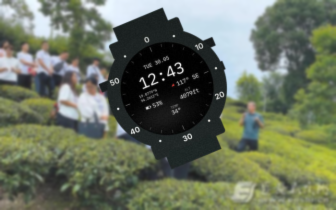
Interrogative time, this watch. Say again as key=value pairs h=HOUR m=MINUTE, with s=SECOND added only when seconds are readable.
h=12 m=43
